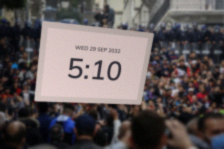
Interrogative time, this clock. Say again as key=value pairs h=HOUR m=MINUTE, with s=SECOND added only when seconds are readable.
h=5 m=10
